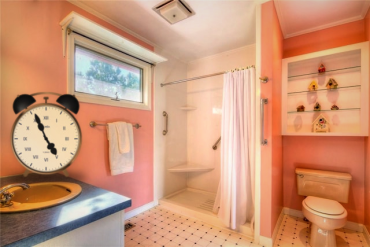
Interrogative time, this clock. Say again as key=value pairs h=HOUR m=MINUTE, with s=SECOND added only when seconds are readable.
h=4 m=56
